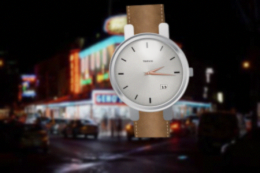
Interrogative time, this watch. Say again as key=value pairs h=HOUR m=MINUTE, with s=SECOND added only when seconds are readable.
h=2 m=16
